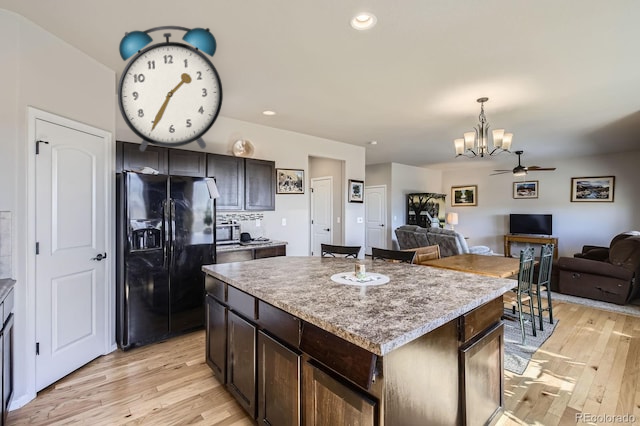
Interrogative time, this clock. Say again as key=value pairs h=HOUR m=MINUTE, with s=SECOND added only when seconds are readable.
h=1 m=35
